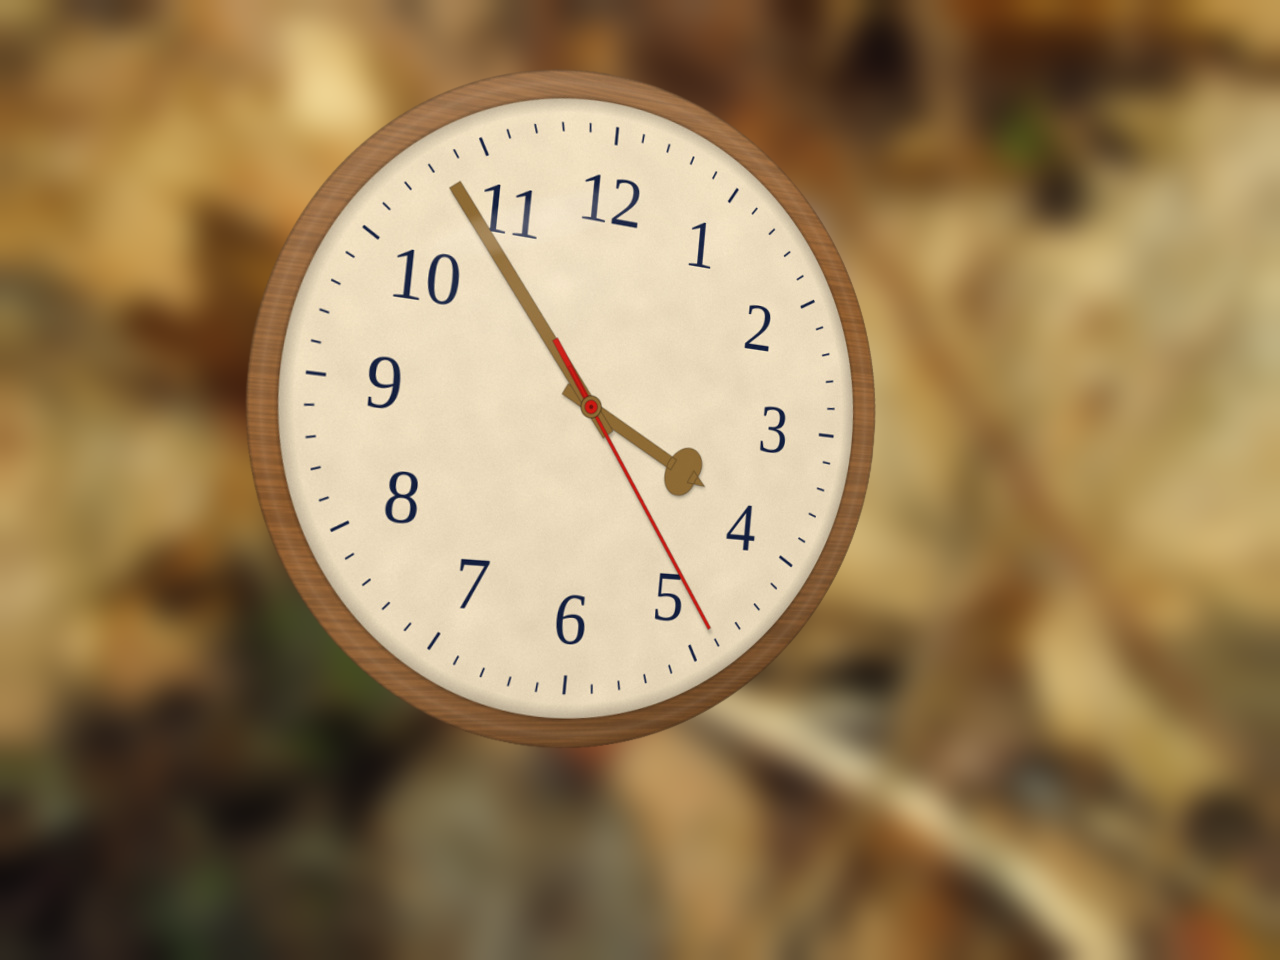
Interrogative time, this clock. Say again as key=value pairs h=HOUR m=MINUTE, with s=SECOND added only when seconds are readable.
h=3 m=53 s=24
